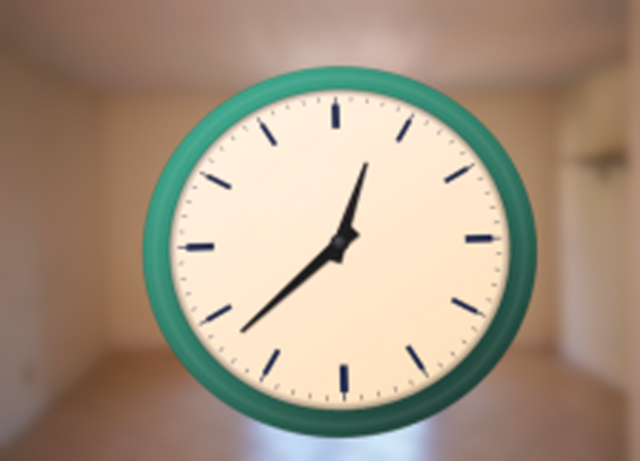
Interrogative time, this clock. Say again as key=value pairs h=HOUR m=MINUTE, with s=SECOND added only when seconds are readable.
h=12 m=38
